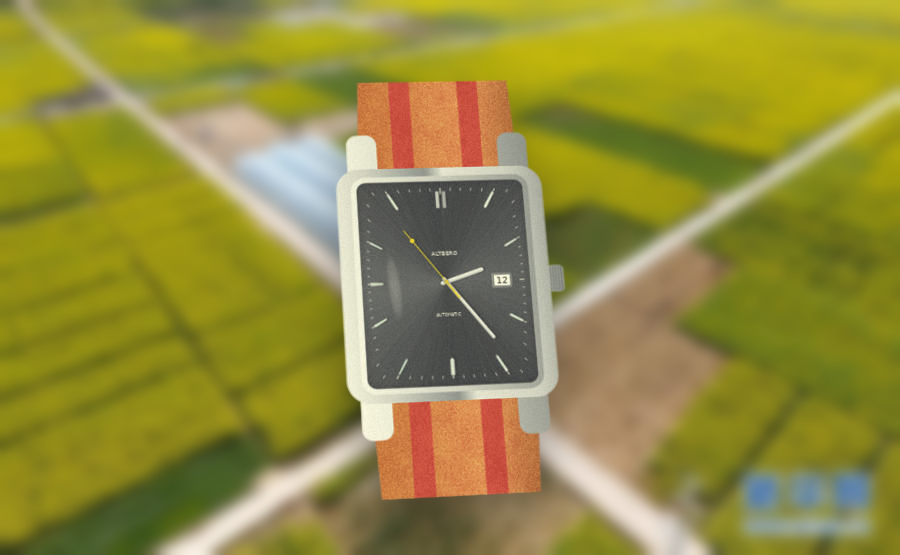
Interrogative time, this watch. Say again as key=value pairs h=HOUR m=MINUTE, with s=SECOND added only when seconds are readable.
h=2 m=23 s=54
